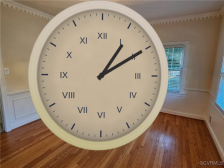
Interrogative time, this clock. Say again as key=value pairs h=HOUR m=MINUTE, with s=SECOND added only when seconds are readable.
h=1 m=10
